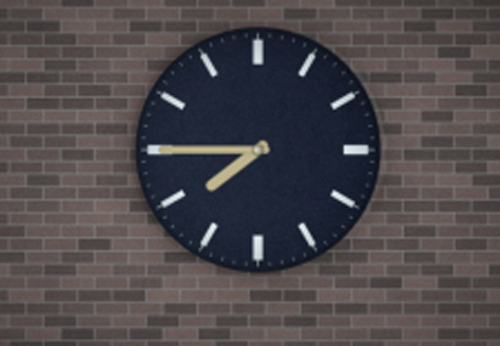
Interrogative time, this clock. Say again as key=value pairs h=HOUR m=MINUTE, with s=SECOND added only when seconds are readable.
h=7 m=45
